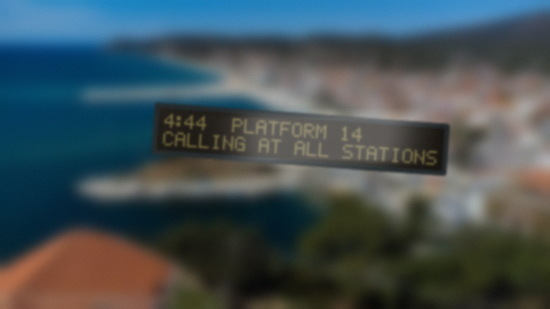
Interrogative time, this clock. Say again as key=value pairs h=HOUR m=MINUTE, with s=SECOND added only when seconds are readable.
h=4 m=44
